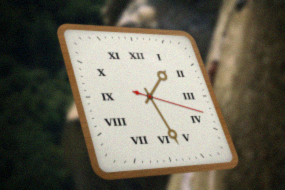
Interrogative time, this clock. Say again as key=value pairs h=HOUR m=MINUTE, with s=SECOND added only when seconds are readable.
h=1 m=27 s=18
